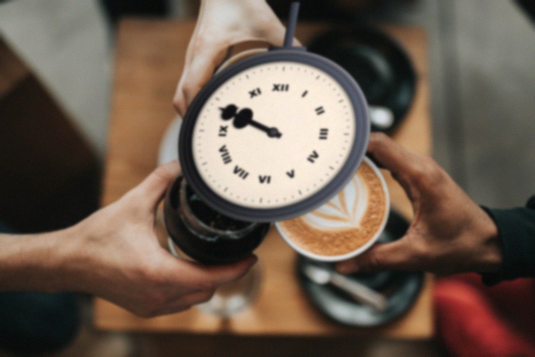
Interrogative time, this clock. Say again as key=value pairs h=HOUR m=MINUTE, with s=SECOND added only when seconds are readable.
h=9 m=49
